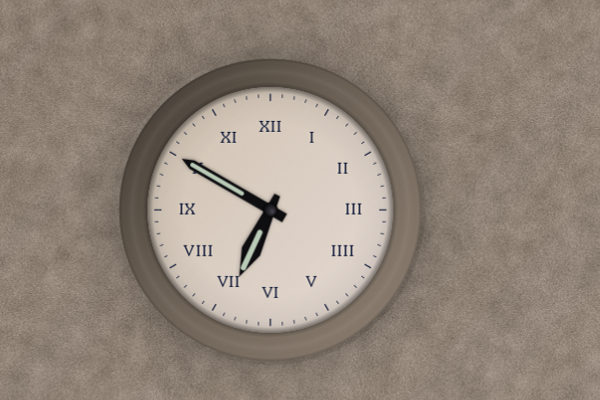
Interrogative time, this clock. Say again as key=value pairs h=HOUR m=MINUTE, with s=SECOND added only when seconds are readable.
h=6 m=50
